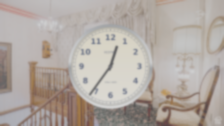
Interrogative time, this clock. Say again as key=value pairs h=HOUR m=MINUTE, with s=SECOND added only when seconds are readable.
h=12 m=36
